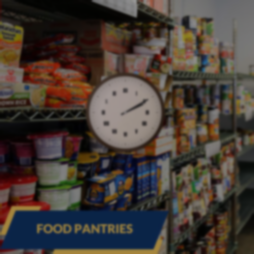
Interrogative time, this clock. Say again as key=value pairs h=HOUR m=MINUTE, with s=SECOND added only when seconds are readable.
h=2 m=10
